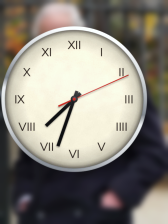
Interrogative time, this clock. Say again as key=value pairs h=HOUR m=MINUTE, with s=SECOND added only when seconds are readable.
h=7 m=33 s=11
